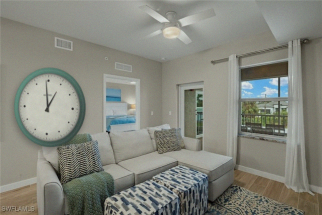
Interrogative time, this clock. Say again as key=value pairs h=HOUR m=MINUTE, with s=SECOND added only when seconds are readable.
h=12 m=59
